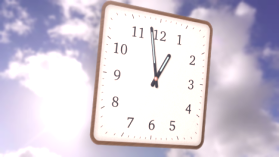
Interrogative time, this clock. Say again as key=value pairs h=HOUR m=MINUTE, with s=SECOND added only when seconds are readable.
h=12 m=58
